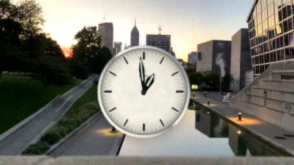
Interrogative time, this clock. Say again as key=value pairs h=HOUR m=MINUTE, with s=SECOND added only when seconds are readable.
h=12 m=59
